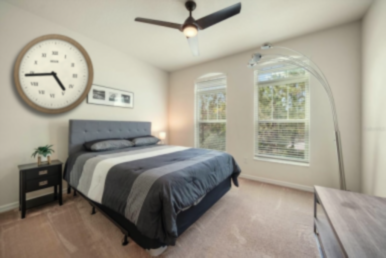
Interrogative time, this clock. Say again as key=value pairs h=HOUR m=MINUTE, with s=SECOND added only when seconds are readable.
h=4 m=44
